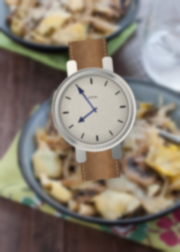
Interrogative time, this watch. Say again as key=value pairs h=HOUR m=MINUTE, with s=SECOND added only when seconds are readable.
h=7 m=55
